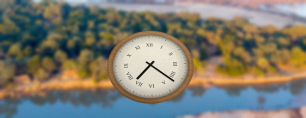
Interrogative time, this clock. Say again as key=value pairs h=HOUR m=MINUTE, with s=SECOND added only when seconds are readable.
h=7 m=22
